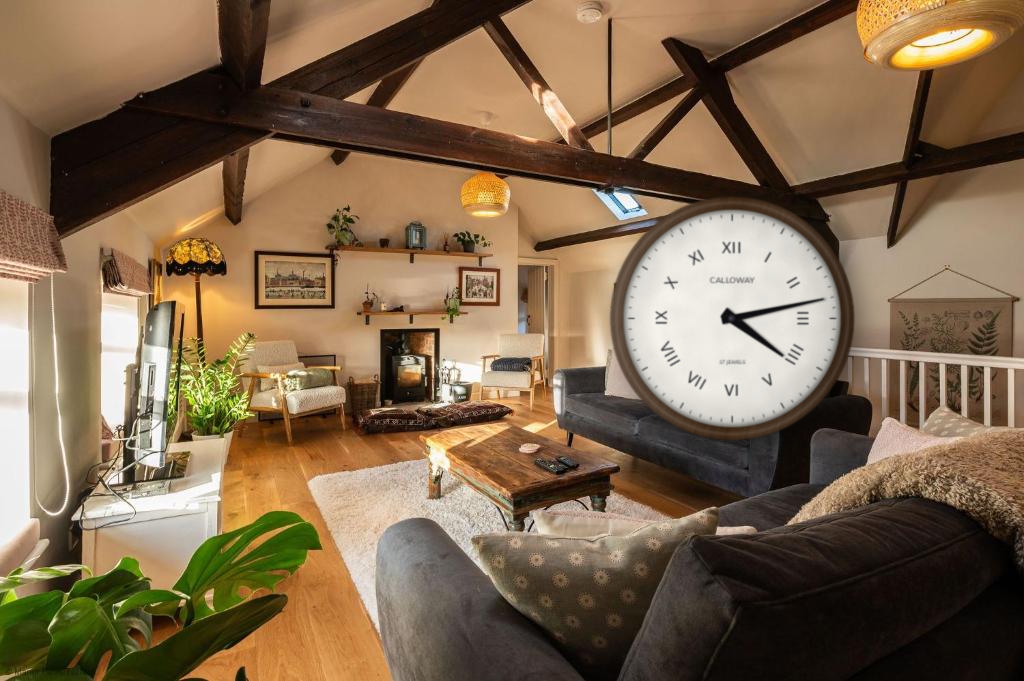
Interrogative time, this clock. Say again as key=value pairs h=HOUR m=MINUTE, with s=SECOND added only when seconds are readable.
h=4 m=13
